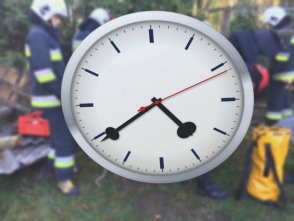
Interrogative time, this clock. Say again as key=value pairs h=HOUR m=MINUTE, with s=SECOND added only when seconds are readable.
h=4 m=39 s=11
